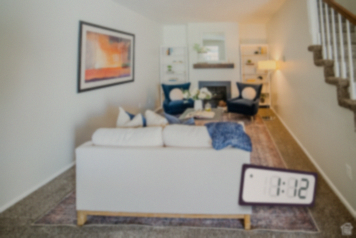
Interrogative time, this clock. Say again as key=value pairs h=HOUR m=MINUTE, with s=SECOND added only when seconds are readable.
h=1 m=12
